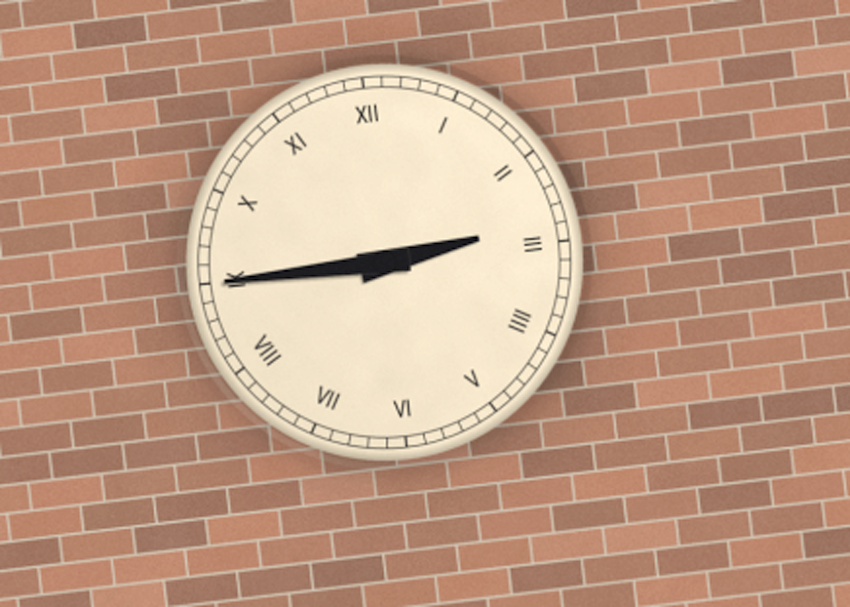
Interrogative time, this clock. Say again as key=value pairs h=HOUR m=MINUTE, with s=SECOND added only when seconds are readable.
h=2 m=45
